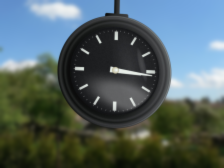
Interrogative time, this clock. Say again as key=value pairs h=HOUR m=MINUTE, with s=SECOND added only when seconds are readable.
h=3 m=16
